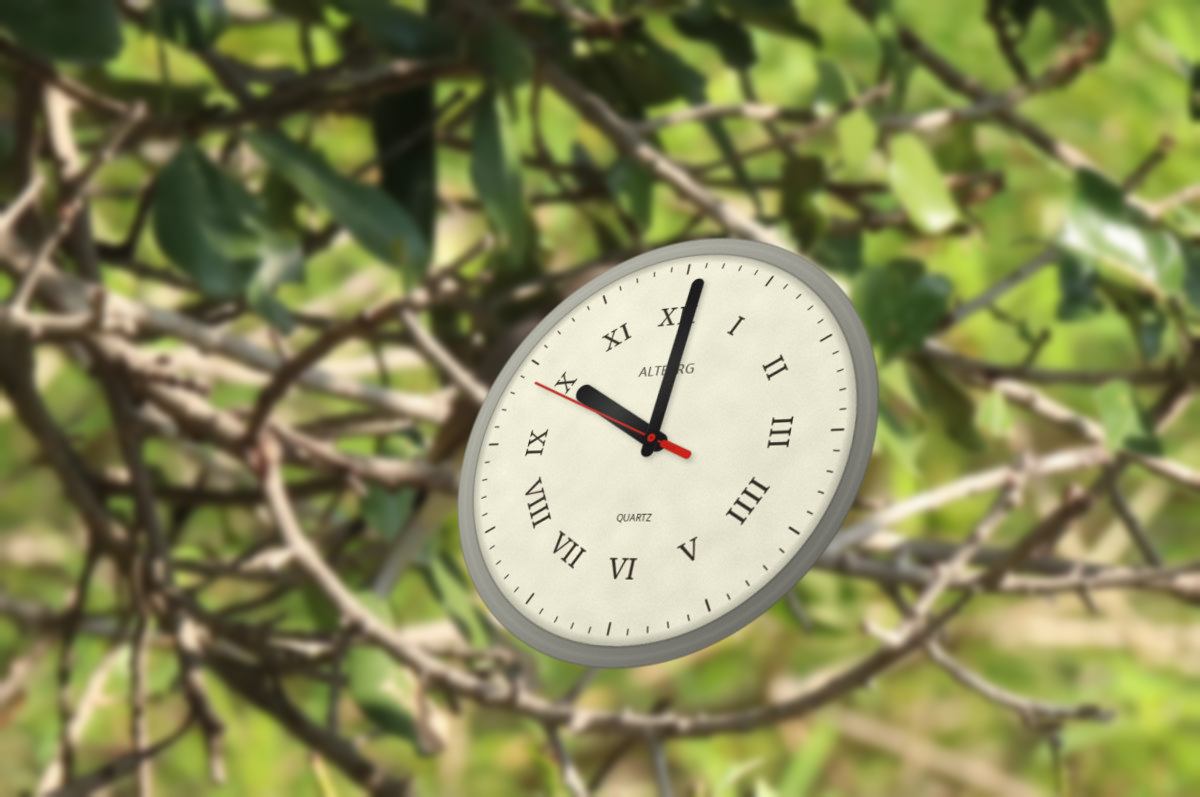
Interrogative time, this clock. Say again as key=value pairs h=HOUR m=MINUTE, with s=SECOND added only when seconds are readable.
h=10 m=0 s=49
